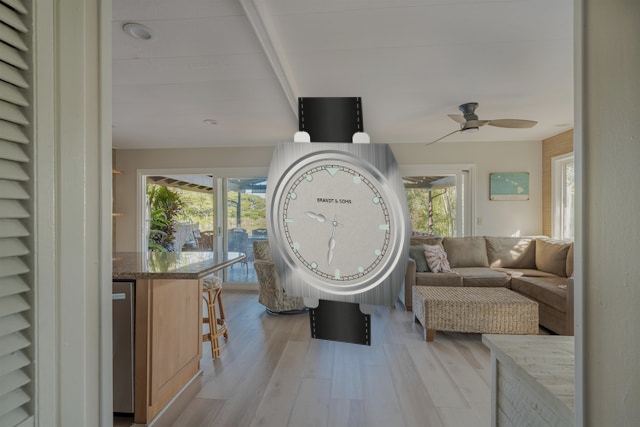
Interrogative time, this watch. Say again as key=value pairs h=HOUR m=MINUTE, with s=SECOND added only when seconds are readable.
h=9 m=32
